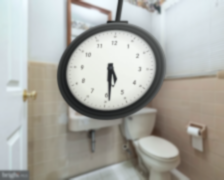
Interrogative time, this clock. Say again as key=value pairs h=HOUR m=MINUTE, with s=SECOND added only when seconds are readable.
h=5 m=29
